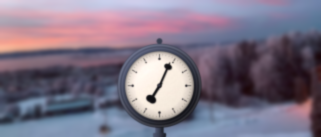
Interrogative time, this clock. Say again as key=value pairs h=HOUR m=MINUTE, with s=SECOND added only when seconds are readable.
h=7 m=4
